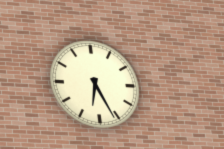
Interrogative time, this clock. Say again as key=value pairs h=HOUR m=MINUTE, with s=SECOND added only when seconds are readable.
h=6 m=26
